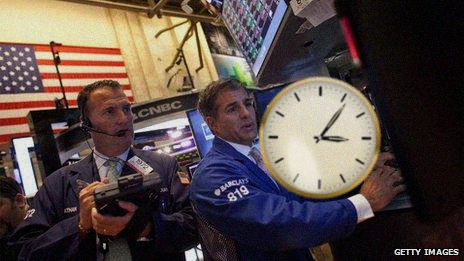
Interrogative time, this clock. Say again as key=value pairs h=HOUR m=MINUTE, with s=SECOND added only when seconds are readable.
h=3 m=6
